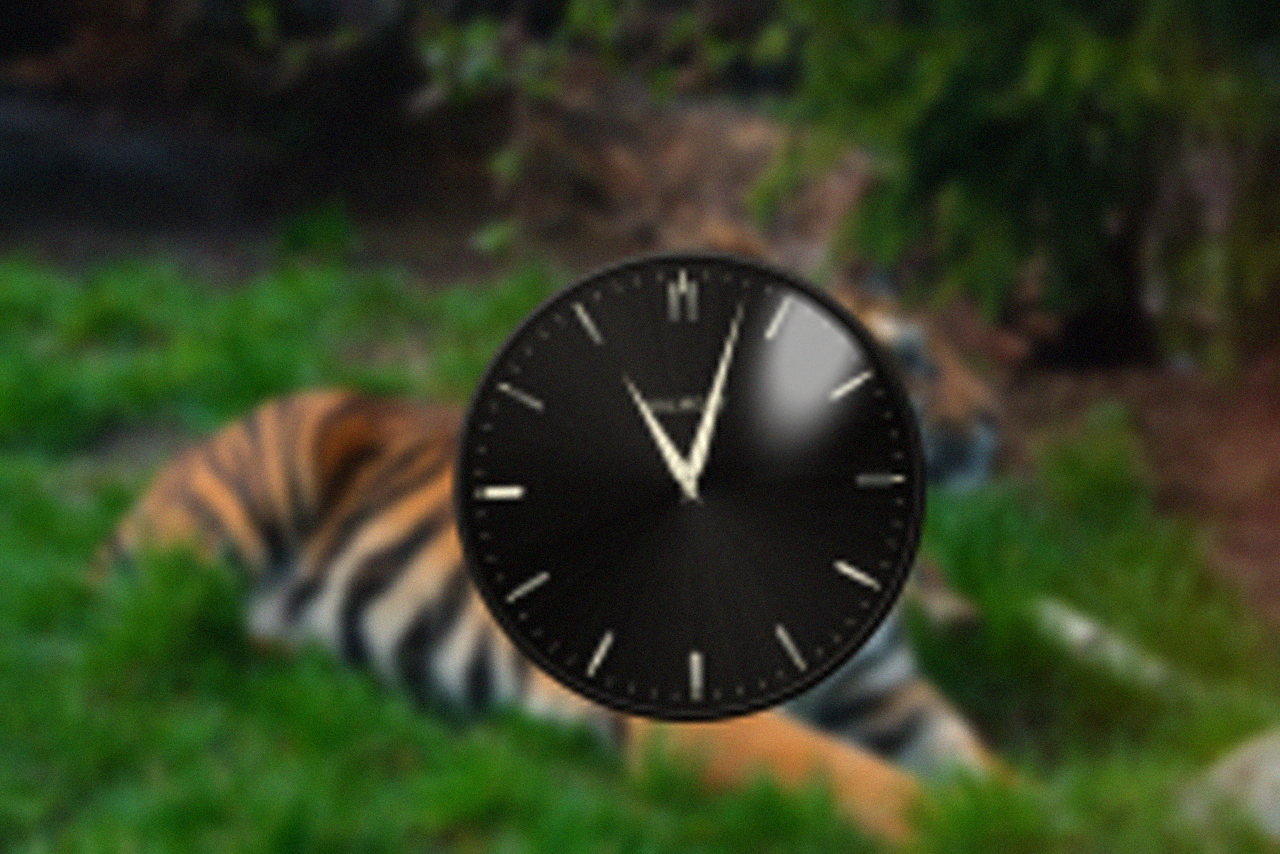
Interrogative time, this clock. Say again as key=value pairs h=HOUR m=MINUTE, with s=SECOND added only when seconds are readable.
h=11 m=3
